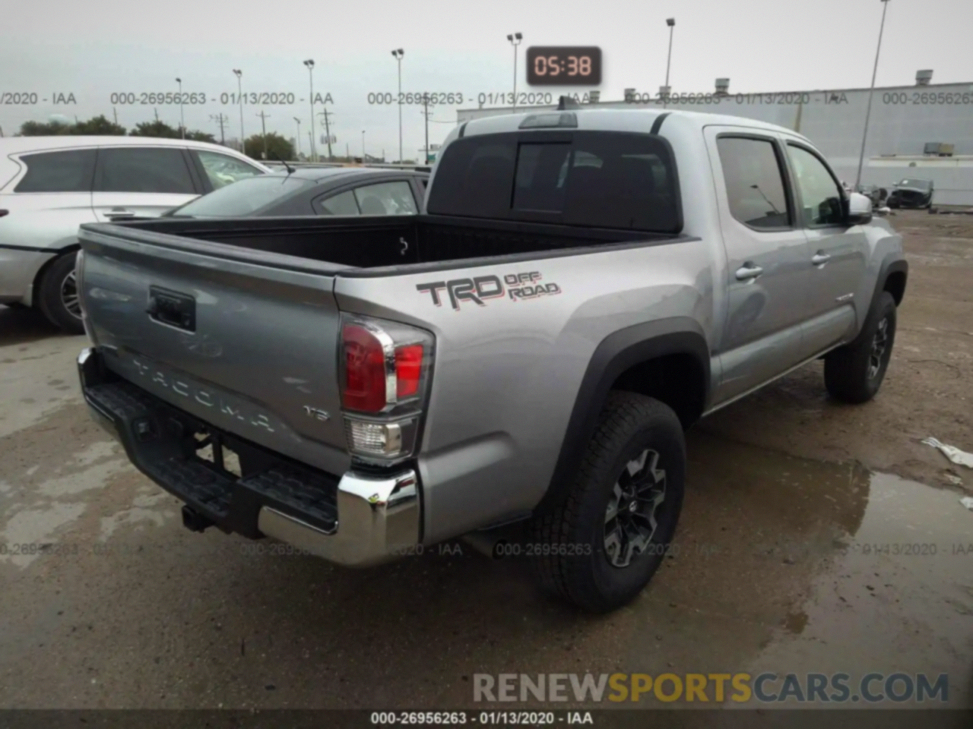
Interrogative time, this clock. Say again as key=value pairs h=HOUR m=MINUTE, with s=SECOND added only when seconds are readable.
h=5 m=38
